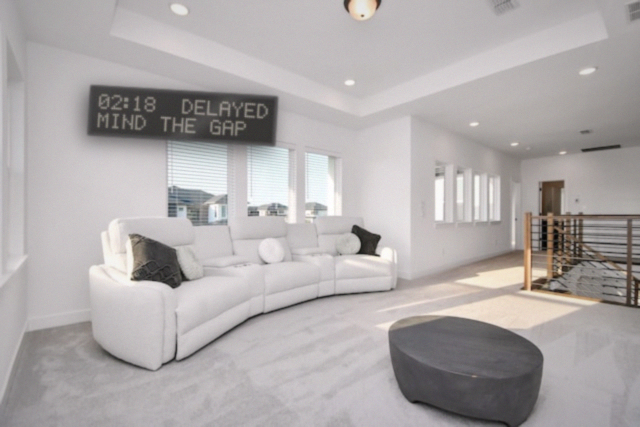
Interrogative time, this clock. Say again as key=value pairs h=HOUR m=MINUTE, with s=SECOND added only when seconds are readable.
h=2 m=18
